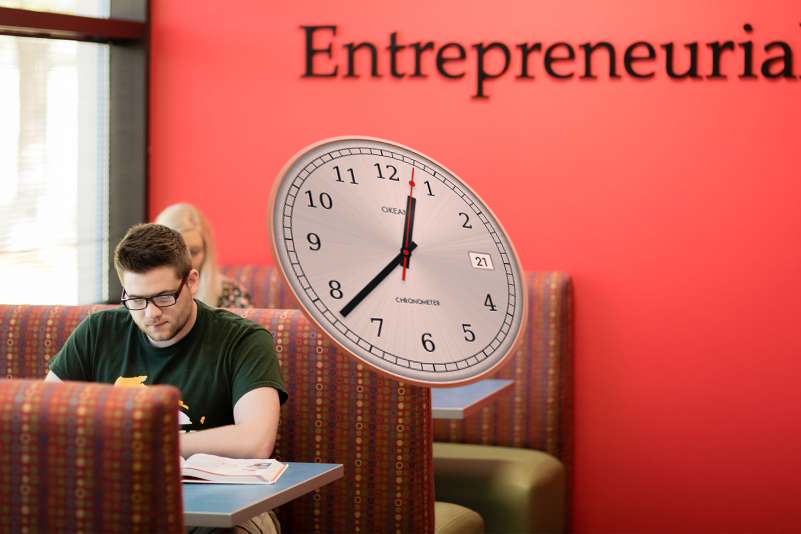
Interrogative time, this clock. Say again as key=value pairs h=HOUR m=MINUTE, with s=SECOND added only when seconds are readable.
h=12 m=38 s=3
